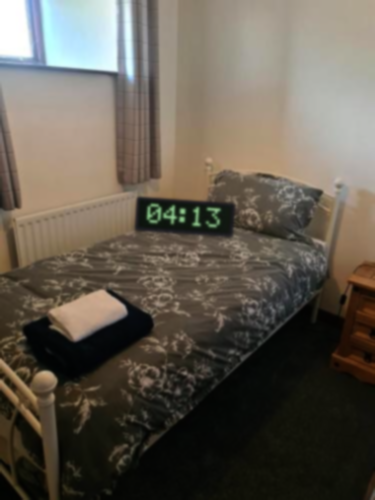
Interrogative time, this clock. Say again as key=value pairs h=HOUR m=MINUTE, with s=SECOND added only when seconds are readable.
h=4 m=13
